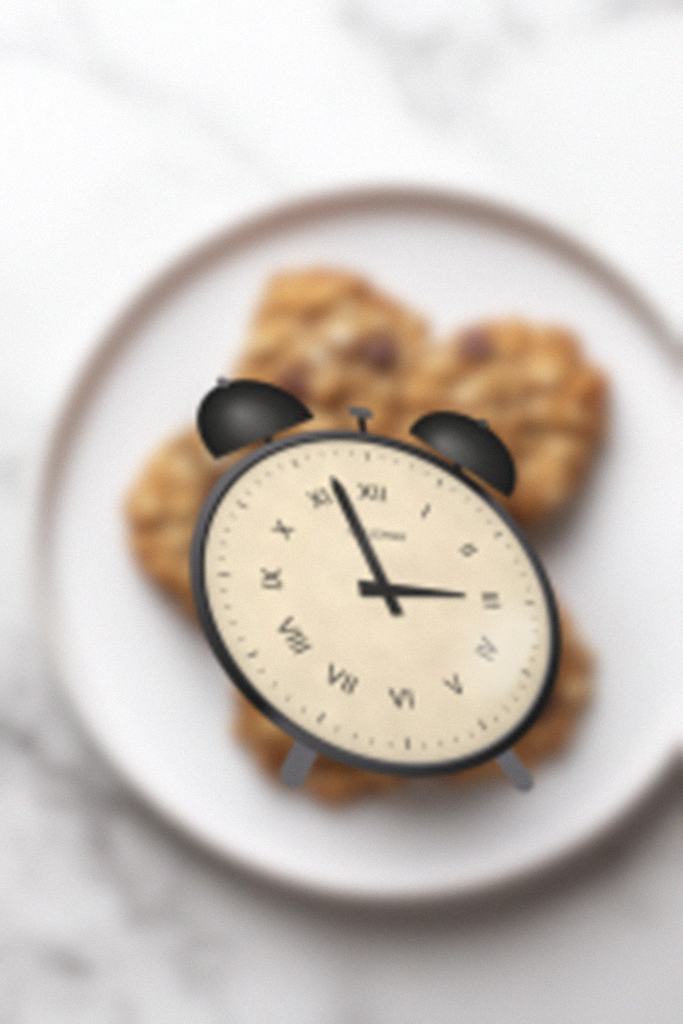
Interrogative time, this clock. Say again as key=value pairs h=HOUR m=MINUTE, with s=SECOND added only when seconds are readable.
h=2 m=57
